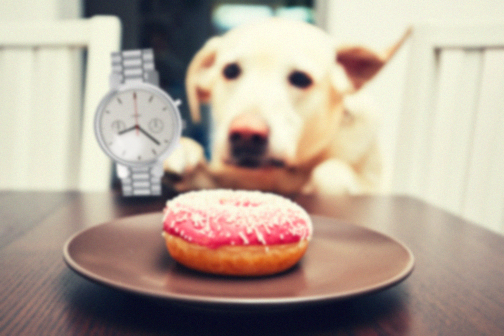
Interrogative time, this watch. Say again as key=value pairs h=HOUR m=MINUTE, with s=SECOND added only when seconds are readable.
h=8 m=22
